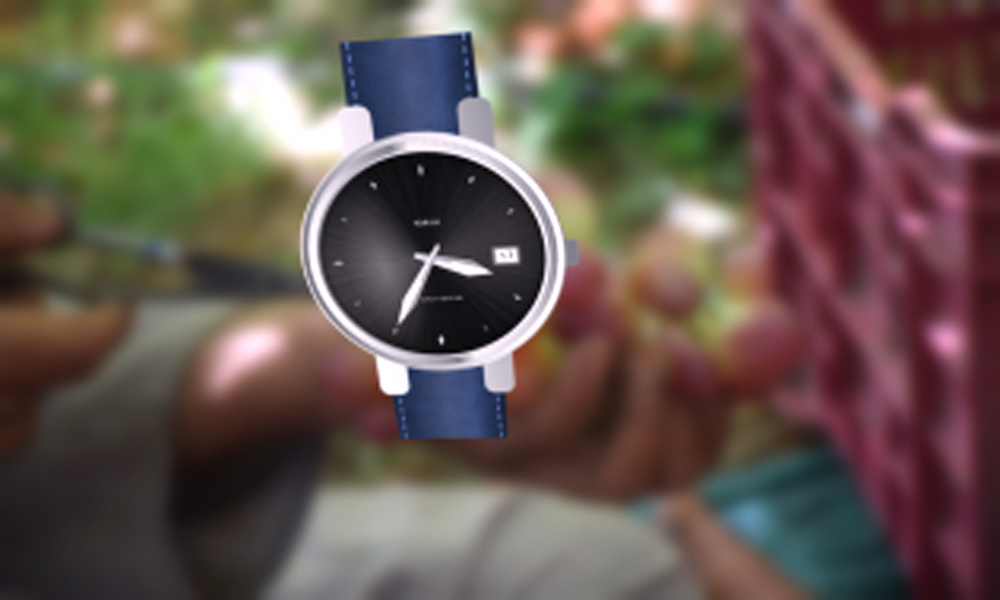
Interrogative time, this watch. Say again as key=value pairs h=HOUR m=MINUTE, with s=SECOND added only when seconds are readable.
h=3 m=35
